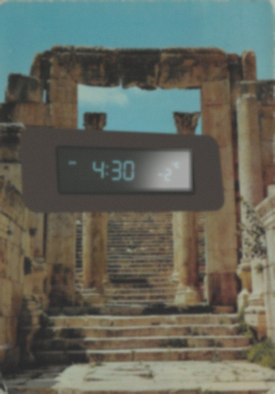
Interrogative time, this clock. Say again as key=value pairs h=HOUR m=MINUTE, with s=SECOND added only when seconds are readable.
h=4 m=30
